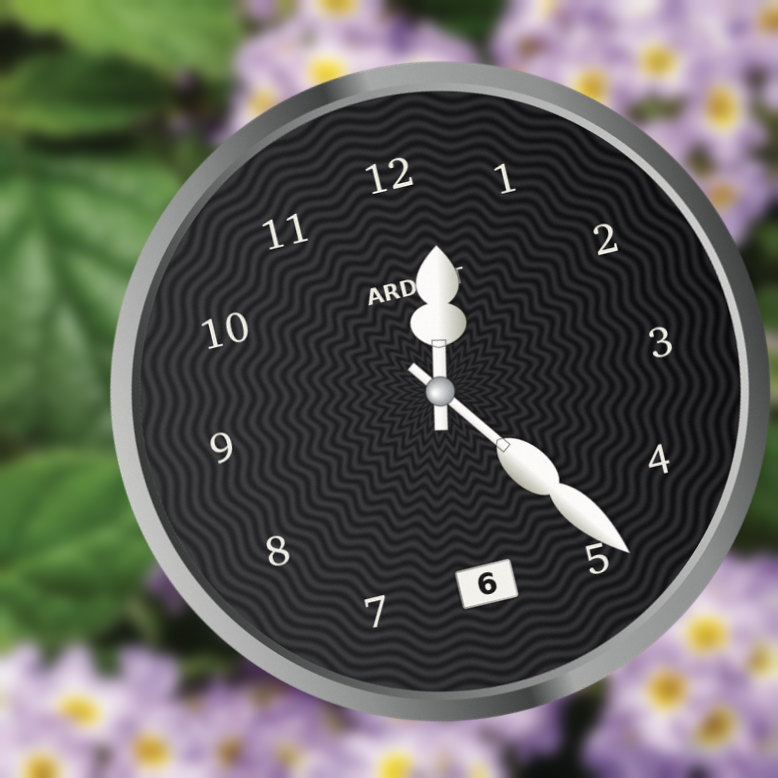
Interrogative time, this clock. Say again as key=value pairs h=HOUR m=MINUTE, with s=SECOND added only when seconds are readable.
h=12 m=24
